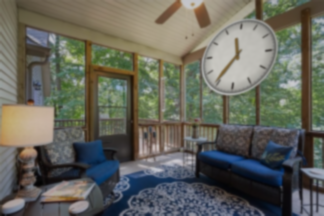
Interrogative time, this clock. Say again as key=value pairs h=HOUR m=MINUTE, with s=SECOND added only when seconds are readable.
h=11 m=36
